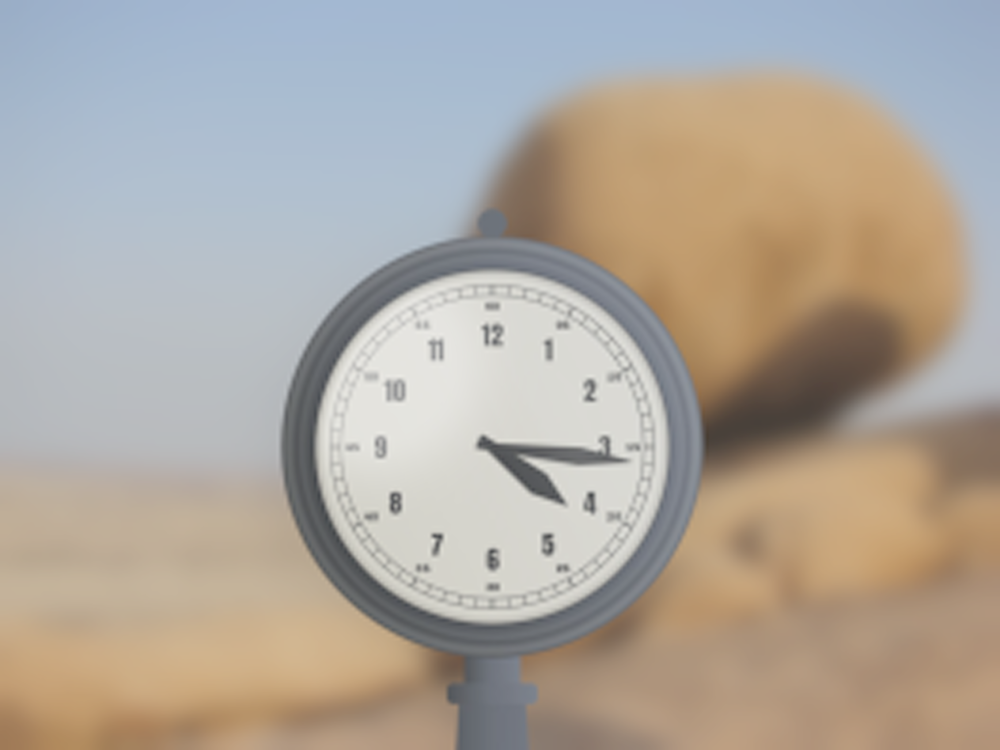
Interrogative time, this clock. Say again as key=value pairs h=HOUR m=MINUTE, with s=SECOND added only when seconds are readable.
h=4 m=16
